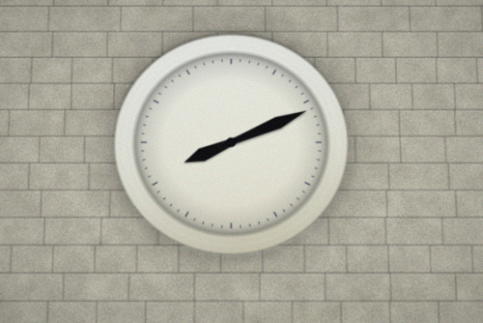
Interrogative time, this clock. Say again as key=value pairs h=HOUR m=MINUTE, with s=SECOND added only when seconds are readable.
h=8 m=11
